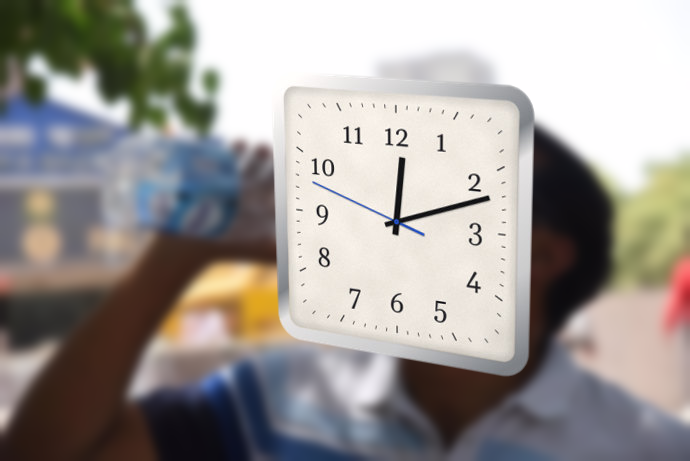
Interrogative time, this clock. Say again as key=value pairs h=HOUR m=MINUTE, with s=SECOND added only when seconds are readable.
h=12 m=11 s=48
